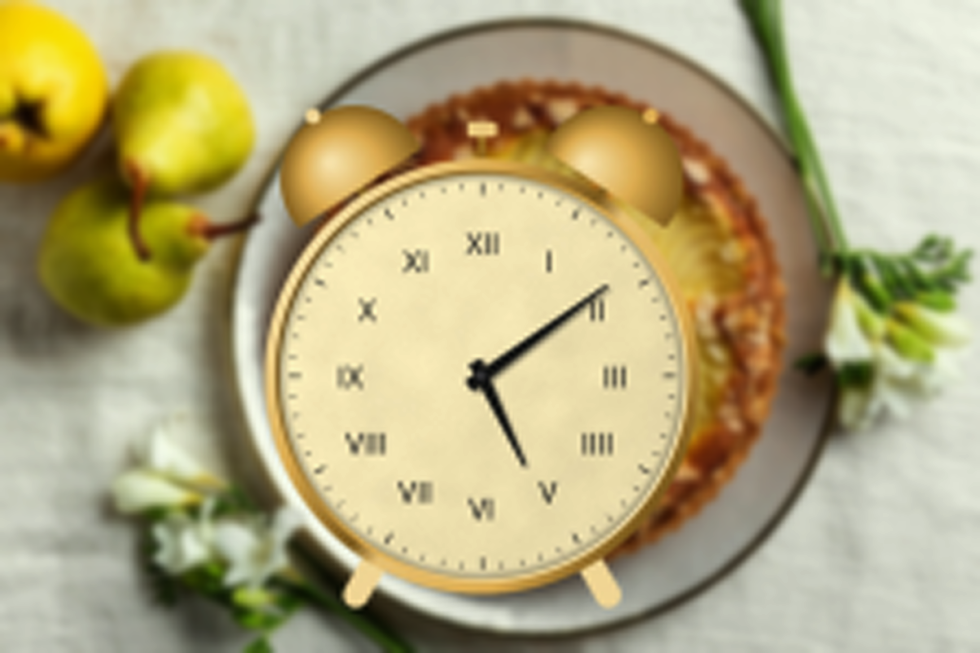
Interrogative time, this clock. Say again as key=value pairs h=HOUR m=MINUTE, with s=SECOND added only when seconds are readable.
h=5 m=9
